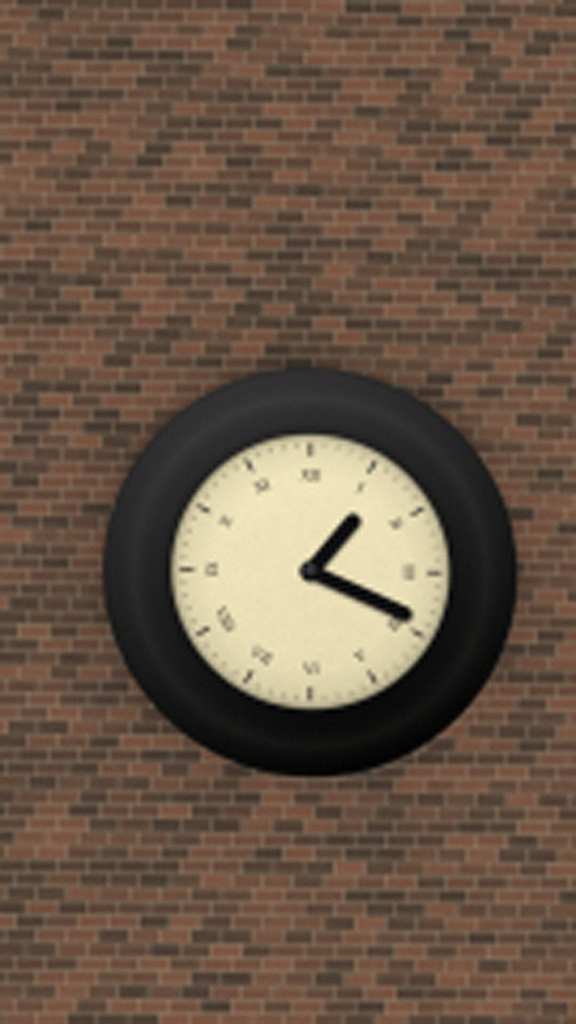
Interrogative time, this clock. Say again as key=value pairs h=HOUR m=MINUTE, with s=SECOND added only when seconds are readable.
h=1 m=19
